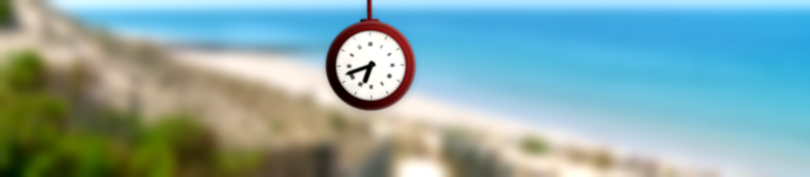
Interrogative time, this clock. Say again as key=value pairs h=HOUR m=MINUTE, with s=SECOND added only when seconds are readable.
h=6 m=42
